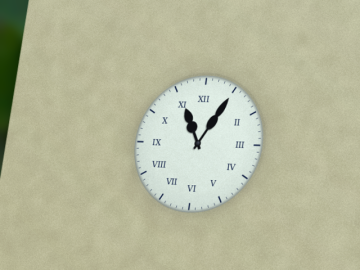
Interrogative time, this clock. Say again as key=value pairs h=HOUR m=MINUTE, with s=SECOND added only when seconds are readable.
h=11 m=5
